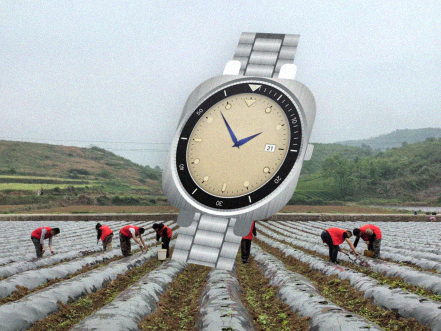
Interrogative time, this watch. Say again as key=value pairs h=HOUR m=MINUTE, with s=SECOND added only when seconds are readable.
h=1 m=53
